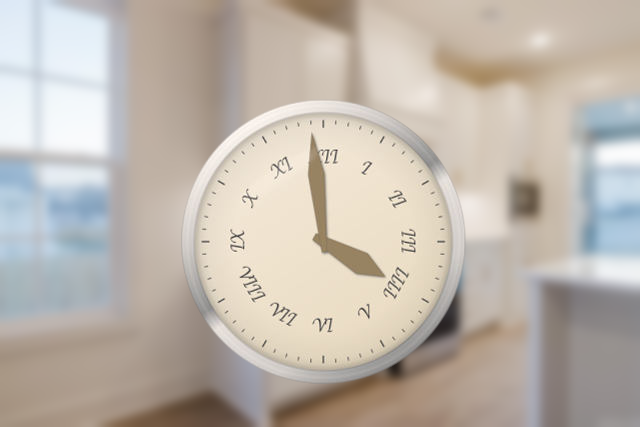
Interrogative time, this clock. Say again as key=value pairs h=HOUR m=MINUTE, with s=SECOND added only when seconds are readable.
h=3 m=59
